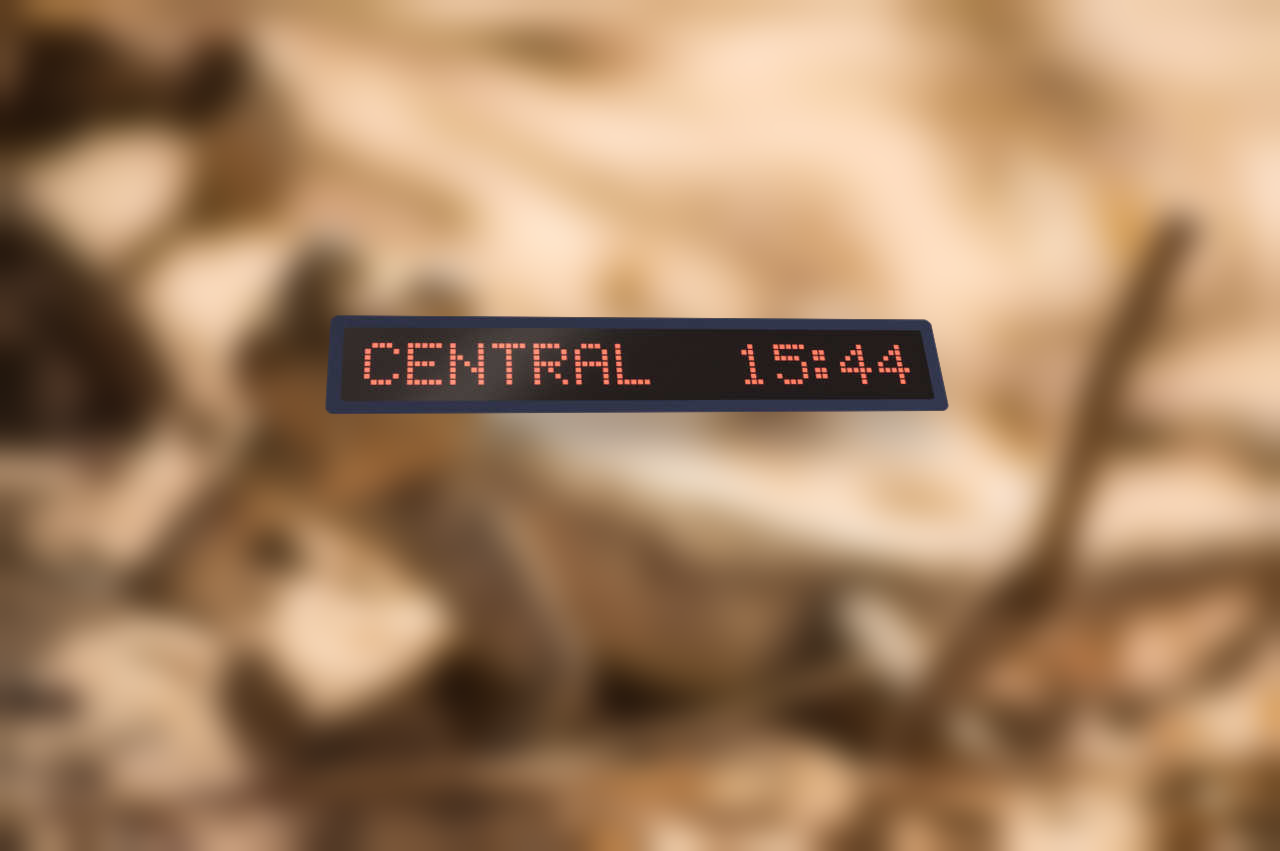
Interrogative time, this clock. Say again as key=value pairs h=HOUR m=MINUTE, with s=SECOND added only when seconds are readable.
h=15 m=44
